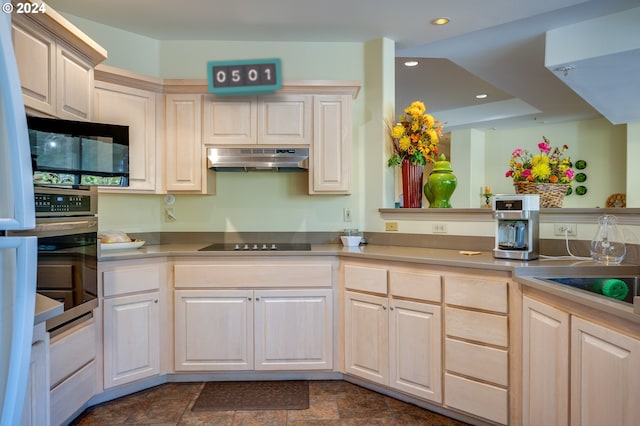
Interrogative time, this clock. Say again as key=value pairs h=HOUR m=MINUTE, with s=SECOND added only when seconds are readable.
h=5 m=1
